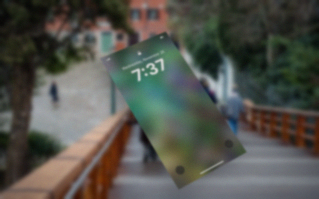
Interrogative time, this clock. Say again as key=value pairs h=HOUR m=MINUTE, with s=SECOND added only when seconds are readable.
h=7 m=37
